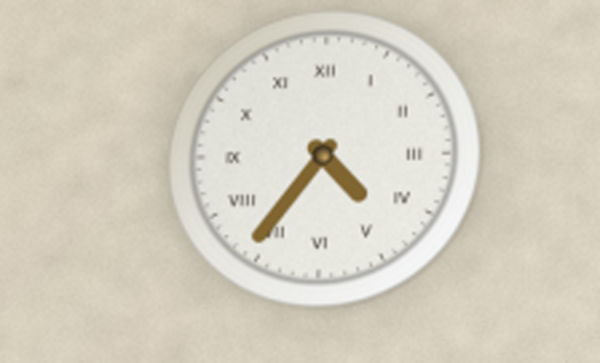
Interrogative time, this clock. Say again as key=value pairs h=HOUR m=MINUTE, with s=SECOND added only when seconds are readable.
h=4 m=36
